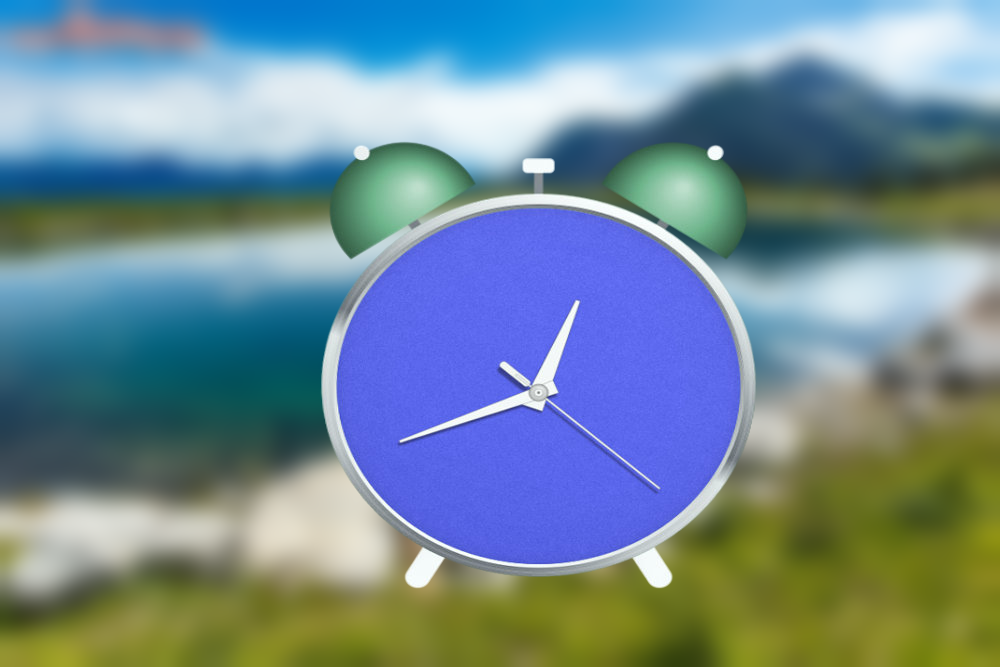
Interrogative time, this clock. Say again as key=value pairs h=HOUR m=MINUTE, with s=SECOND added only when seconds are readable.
h=12 m=41 s=22
